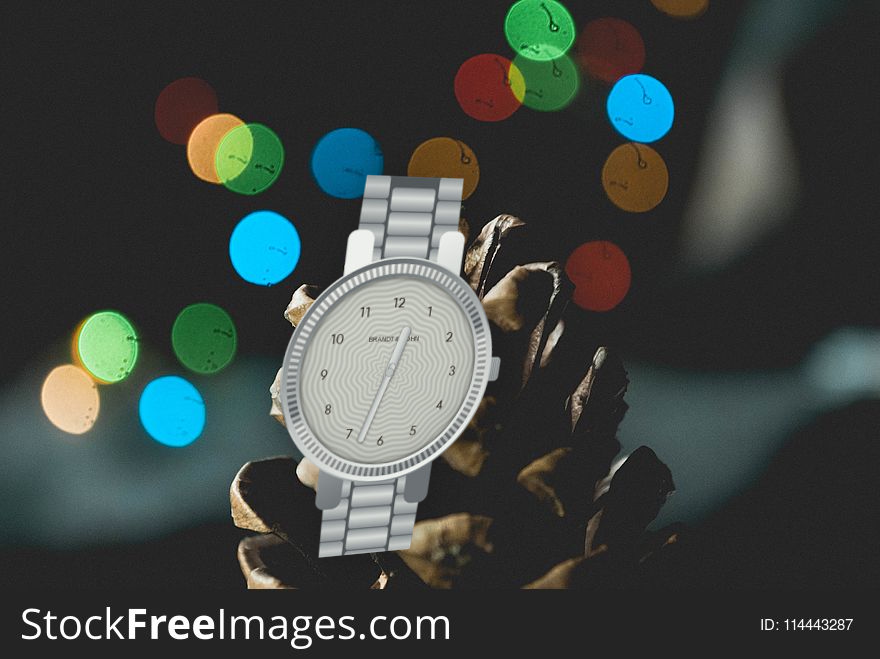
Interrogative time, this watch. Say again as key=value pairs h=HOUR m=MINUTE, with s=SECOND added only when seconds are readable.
h=12 m=33
